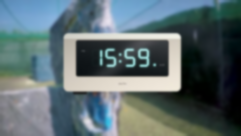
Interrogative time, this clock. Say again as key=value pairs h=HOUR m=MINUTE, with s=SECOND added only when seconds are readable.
h=15 m=59
